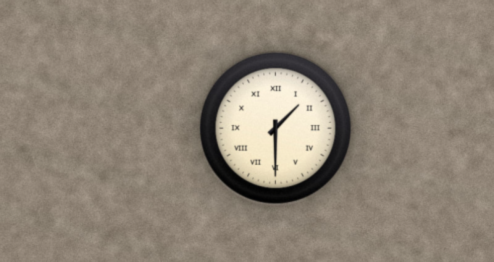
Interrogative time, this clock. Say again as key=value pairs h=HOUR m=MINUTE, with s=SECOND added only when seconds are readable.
h=1 m=30
